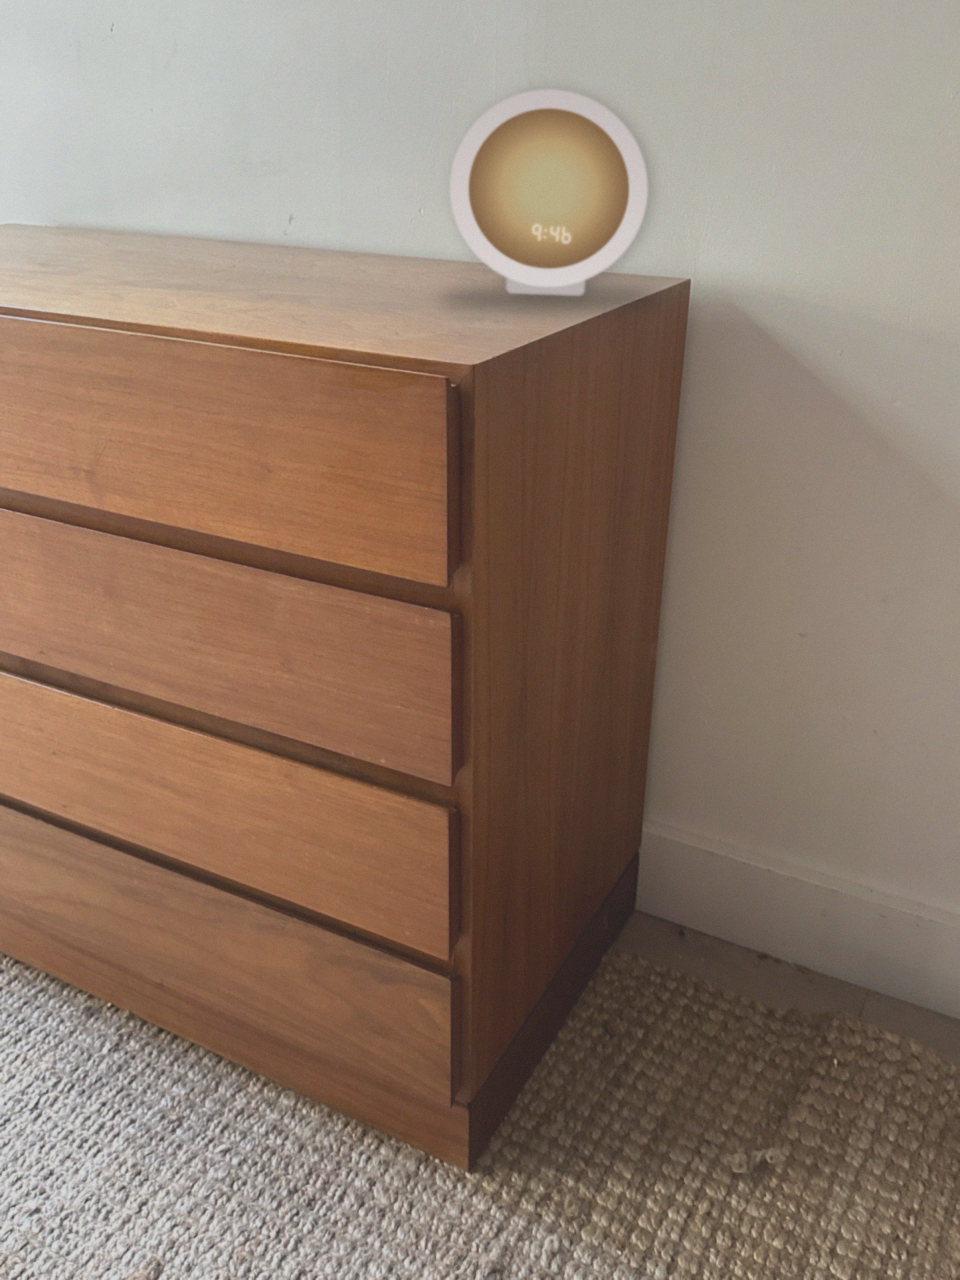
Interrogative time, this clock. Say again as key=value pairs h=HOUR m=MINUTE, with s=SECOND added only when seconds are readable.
h=9 m=46
